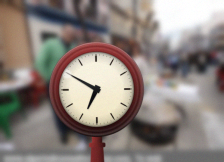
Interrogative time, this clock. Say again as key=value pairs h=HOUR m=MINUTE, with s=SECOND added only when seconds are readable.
h=6 m=50
